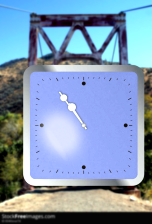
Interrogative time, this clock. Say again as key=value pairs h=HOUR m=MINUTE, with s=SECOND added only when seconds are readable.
h=10 m=54
